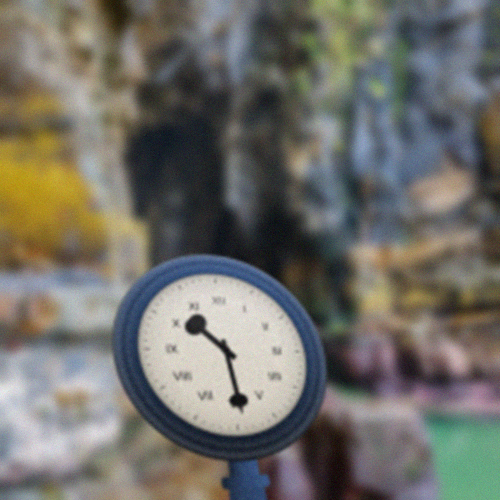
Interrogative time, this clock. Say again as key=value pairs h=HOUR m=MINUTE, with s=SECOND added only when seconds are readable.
h=10 m=29
